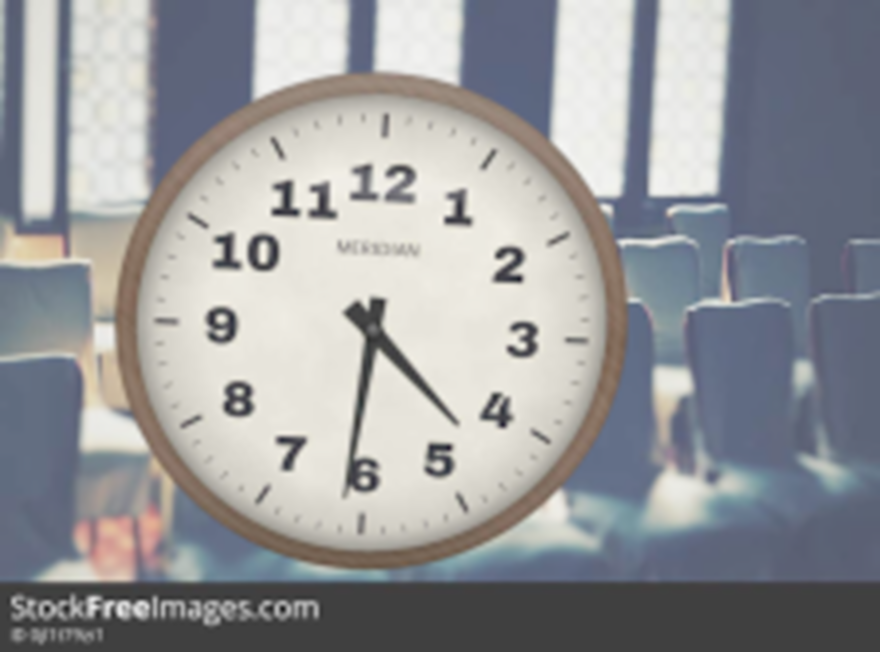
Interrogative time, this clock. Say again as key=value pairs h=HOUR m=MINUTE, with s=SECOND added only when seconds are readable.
h=4 m=31
